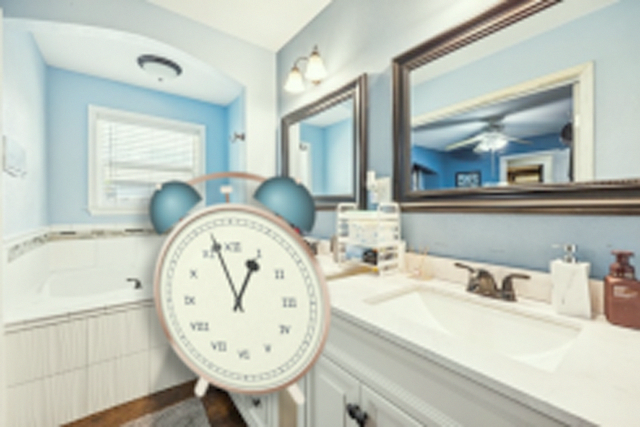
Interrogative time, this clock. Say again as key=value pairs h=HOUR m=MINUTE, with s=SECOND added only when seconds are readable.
h=12 m=57
